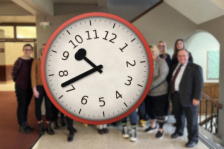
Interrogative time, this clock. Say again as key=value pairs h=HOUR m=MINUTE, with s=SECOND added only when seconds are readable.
h=9 m=37
